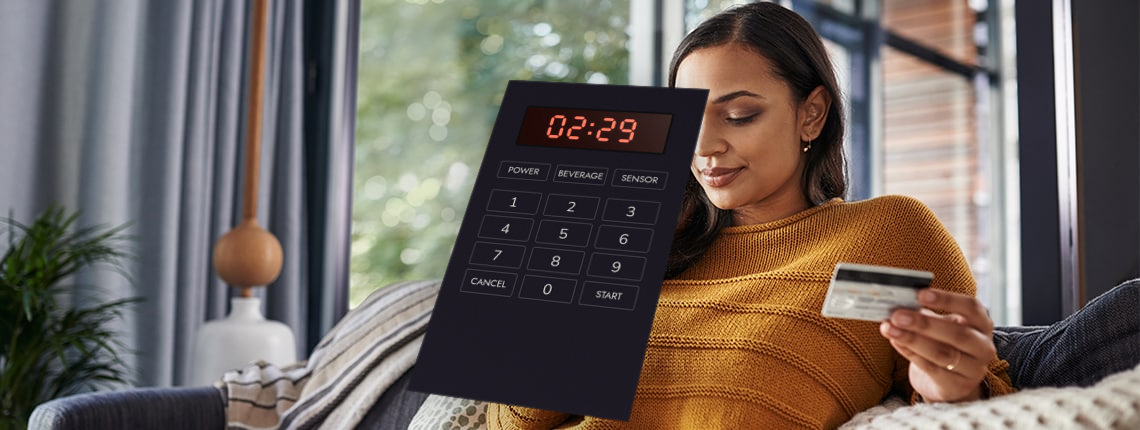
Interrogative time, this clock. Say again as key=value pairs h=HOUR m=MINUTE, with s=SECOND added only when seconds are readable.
h=2 m=29
